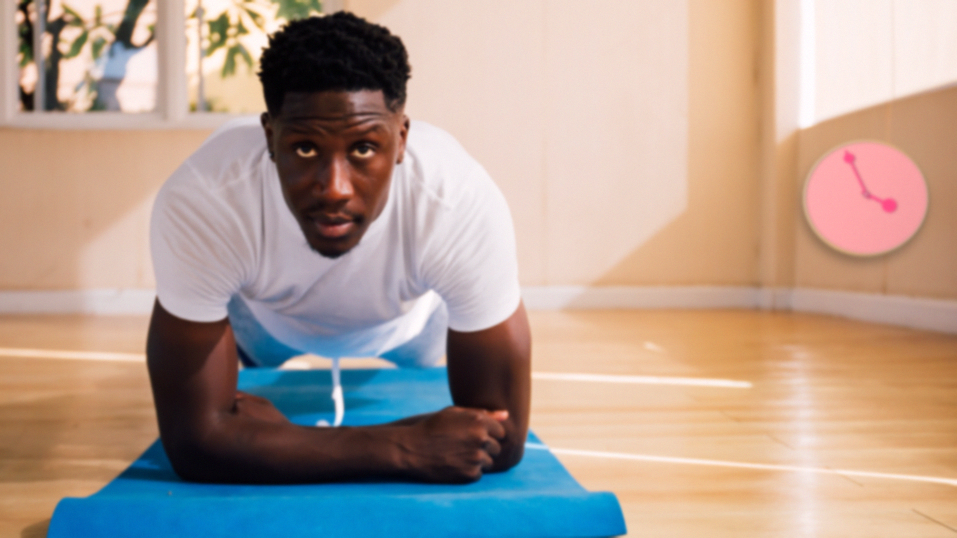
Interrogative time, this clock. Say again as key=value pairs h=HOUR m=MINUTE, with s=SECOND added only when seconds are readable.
h=3 m=56
